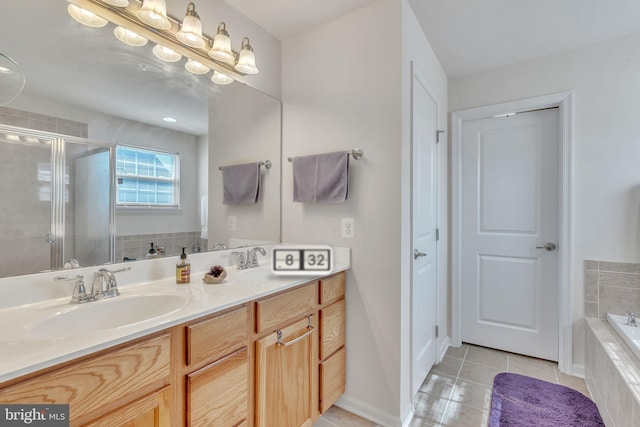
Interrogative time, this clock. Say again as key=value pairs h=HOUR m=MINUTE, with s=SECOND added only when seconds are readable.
h=8 m=32
